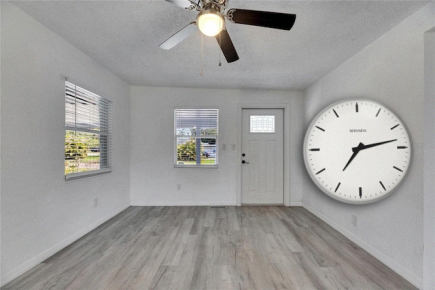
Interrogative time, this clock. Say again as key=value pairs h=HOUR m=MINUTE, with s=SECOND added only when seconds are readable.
h=7 m=13
